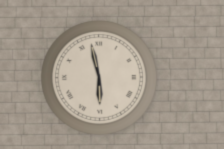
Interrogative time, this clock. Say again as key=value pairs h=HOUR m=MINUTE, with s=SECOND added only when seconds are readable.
h=5 m=58
